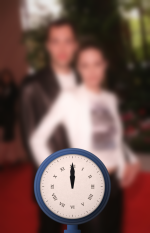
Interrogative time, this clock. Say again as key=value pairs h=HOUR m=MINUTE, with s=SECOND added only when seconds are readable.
h=12 m=0
